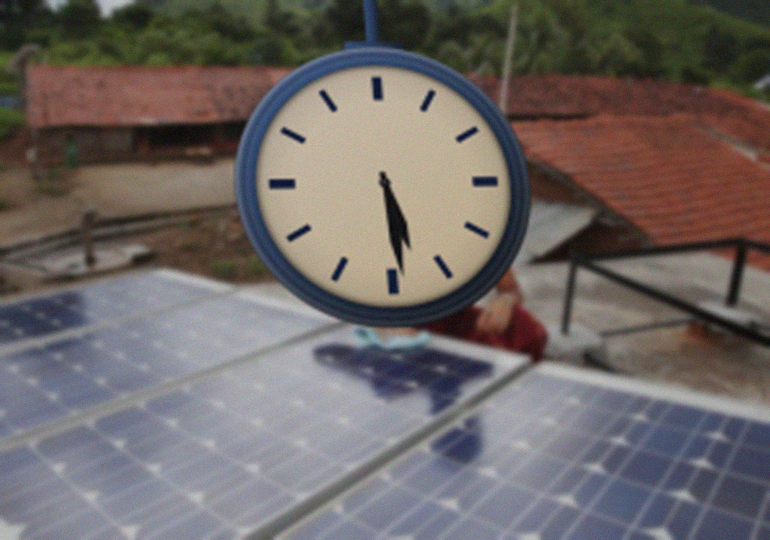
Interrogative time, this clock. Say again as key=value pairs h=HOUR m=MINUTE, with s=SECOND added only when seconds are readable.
h=5 m=29
